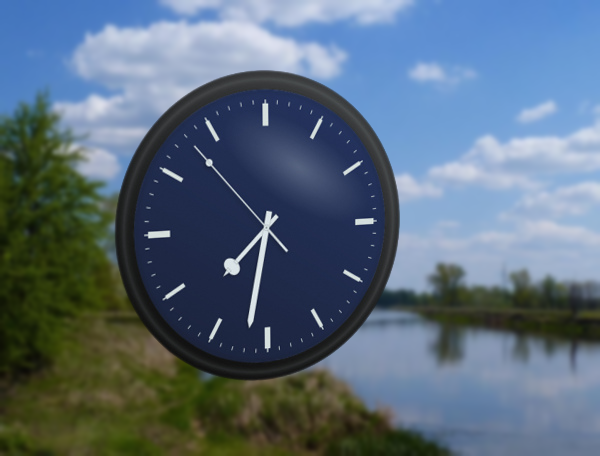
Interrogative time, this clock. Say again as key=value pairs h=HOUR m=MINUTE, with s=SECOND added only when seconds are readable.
h=7 m=31 s=53
